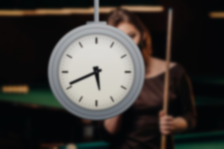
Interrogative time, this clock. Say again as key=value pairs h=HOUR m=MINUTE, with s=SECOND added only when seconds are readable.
h=5 m=41
